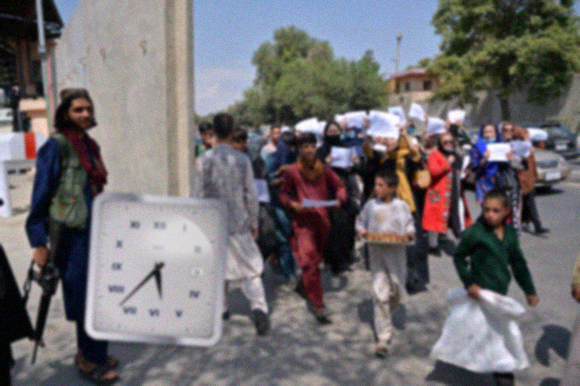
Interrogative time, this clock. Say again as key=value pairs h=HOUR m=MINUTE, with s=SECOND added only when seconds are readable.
h=5 m=37
